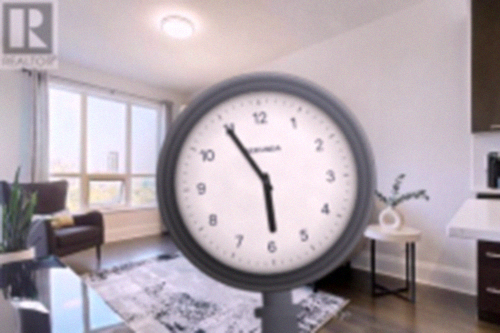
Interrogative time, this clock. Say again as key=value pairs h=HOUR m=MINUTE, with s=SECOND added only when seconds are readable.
h=5 m=55
